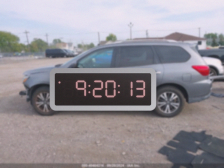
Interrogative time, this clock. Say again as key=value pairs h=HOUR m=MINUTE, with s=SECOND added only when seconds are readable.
h=9 m=20 s=13
